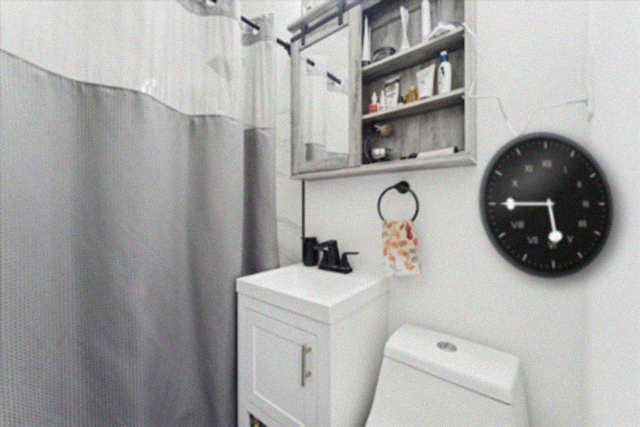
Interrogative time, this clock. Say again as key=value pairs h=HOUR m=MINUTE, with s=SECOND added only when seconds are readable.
h=5 m=45
